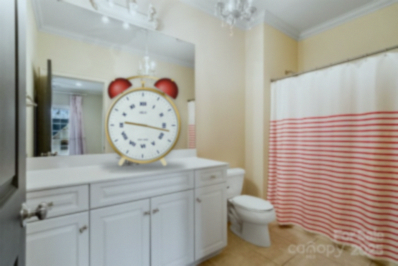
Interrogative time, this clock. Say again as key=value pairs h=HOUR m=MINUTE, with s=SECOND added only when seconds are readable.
h=9 m=17
